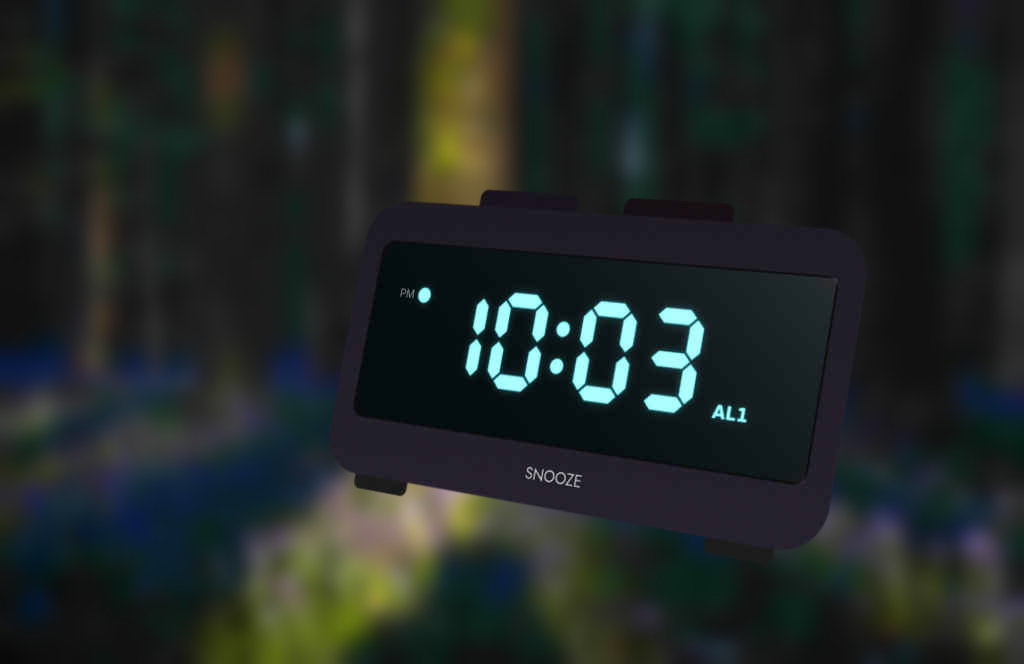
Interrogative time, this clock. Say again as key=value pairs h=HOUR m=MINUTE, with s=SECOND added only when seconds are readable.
h=10 m=3
